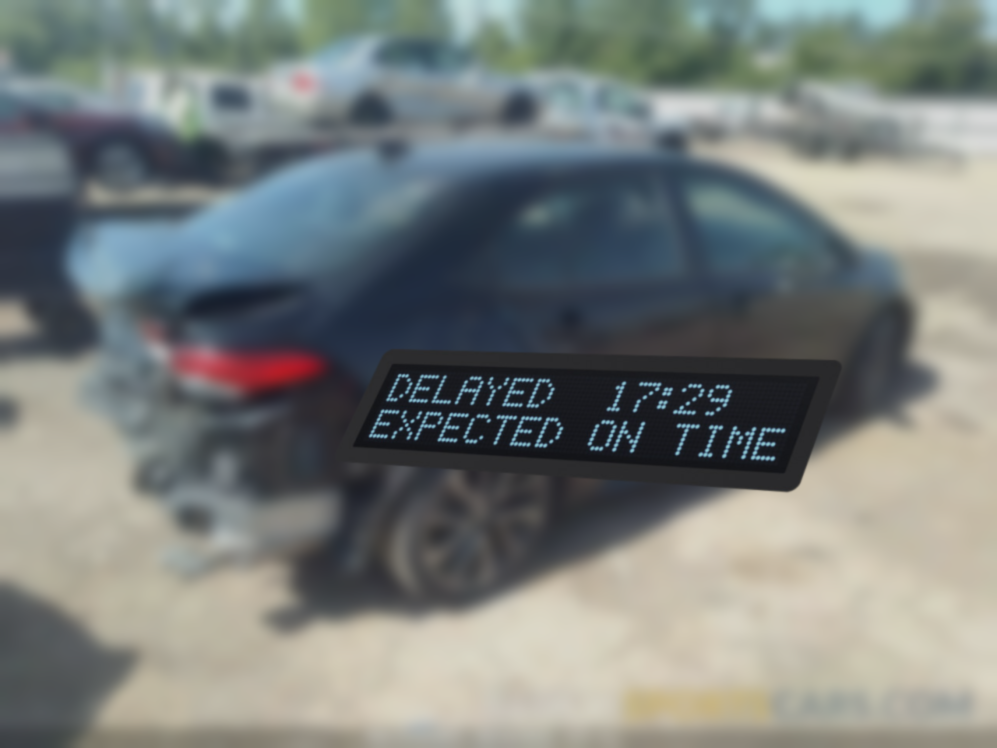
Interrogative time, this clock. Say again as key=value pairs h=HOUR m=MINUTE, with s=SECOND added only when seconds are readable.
h=17 m=29
